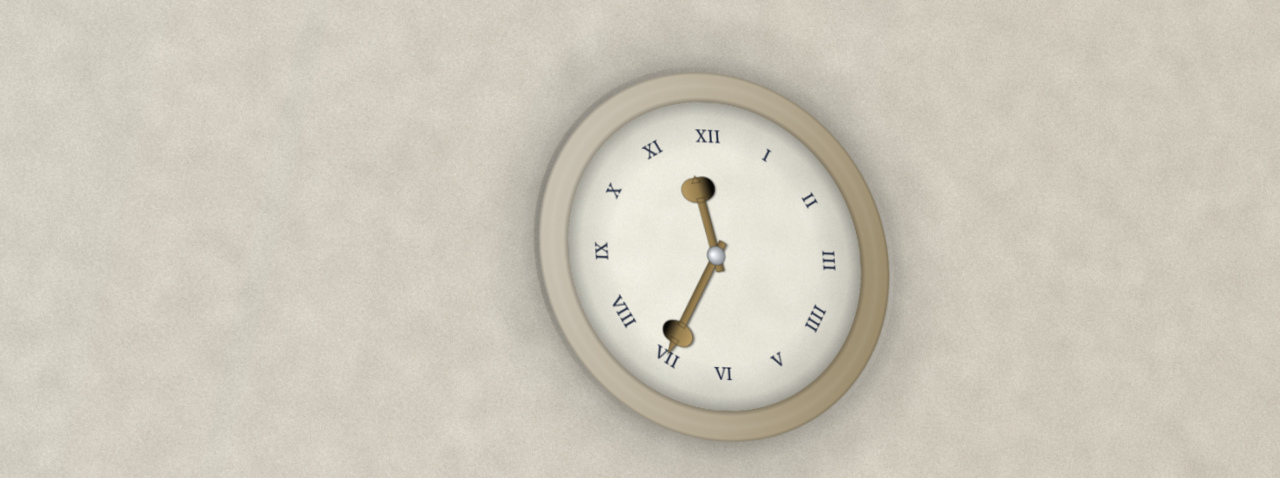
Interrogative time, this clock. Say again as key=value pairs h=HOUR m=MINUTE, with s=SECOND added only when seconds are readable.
h=11 m=35
